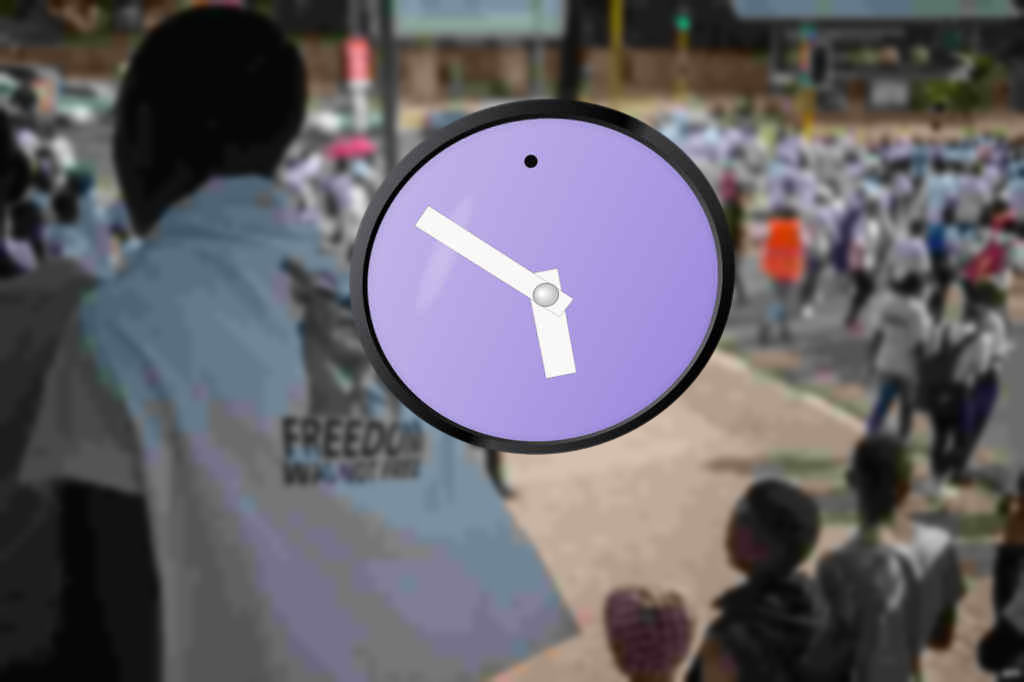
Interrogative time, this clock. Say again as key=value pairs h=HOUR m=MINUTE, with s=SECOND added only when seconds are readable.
h=5 m=52
